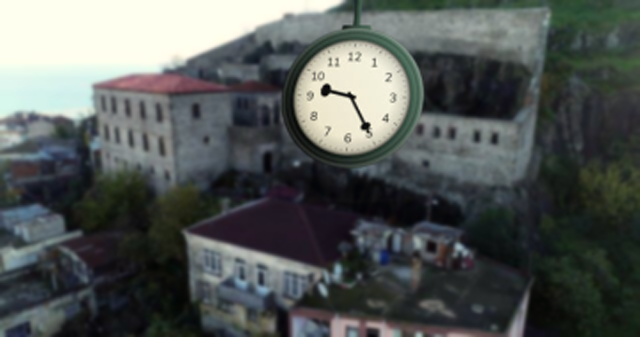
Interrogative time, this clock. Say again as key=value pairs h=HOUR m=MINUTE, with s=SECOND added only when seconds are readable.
h=9 m=25
